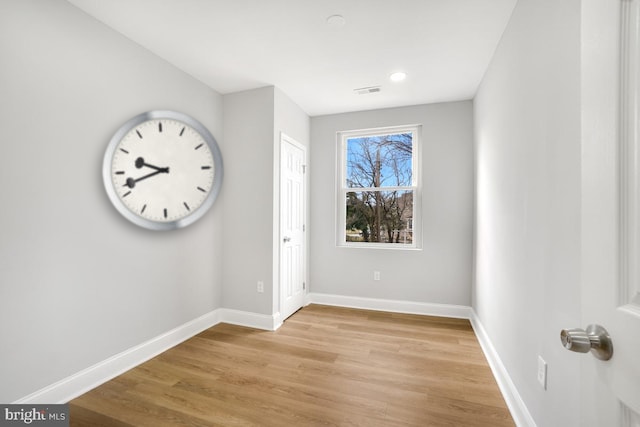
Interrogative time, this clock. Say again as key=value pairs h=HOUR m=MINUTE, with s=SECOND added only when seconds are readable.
h=9 m=42
